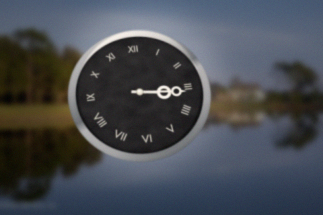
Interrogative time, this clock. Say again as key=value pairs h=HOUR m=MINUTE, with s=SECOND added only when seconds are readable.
h=3 m=16
